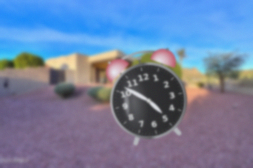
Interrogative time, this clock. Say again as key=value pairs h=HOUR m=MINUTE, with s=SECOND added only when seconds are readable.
h=4 m=52
